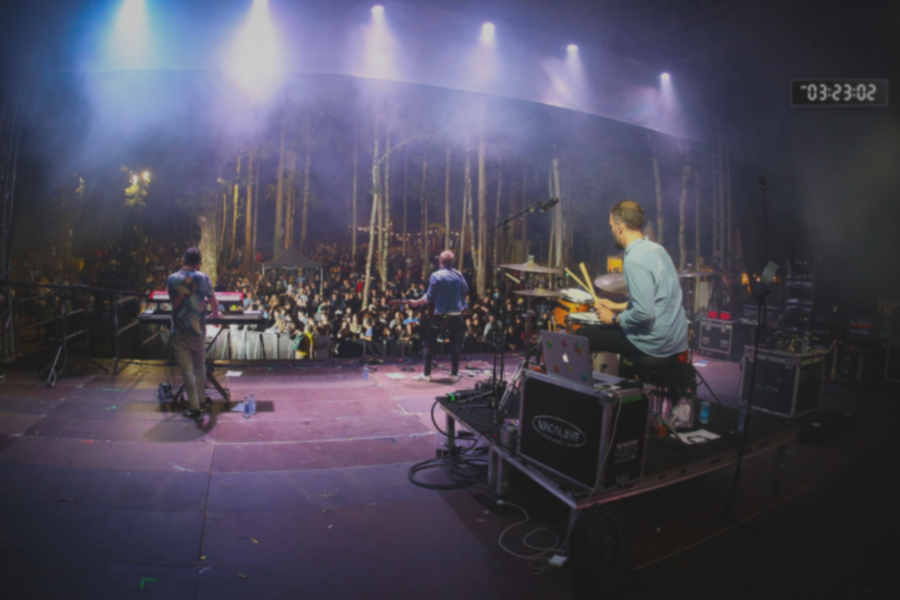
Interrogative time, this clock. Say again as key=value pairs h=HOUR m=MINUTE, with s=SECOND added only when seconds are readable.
h=3 m=23 s=2
